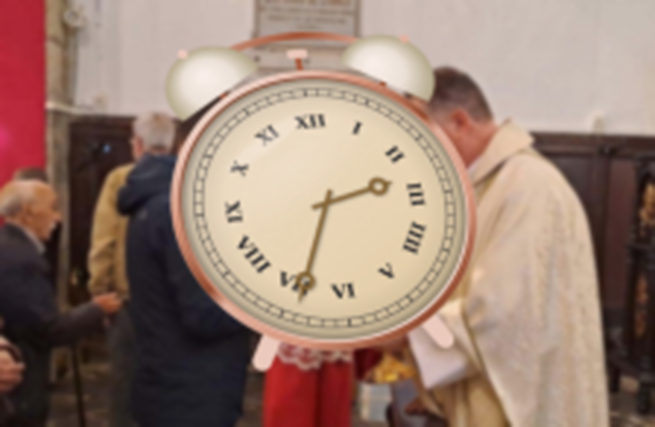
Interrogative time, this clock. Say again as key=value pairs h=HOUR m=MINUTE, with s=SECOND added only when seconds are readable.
h=2 m=34
